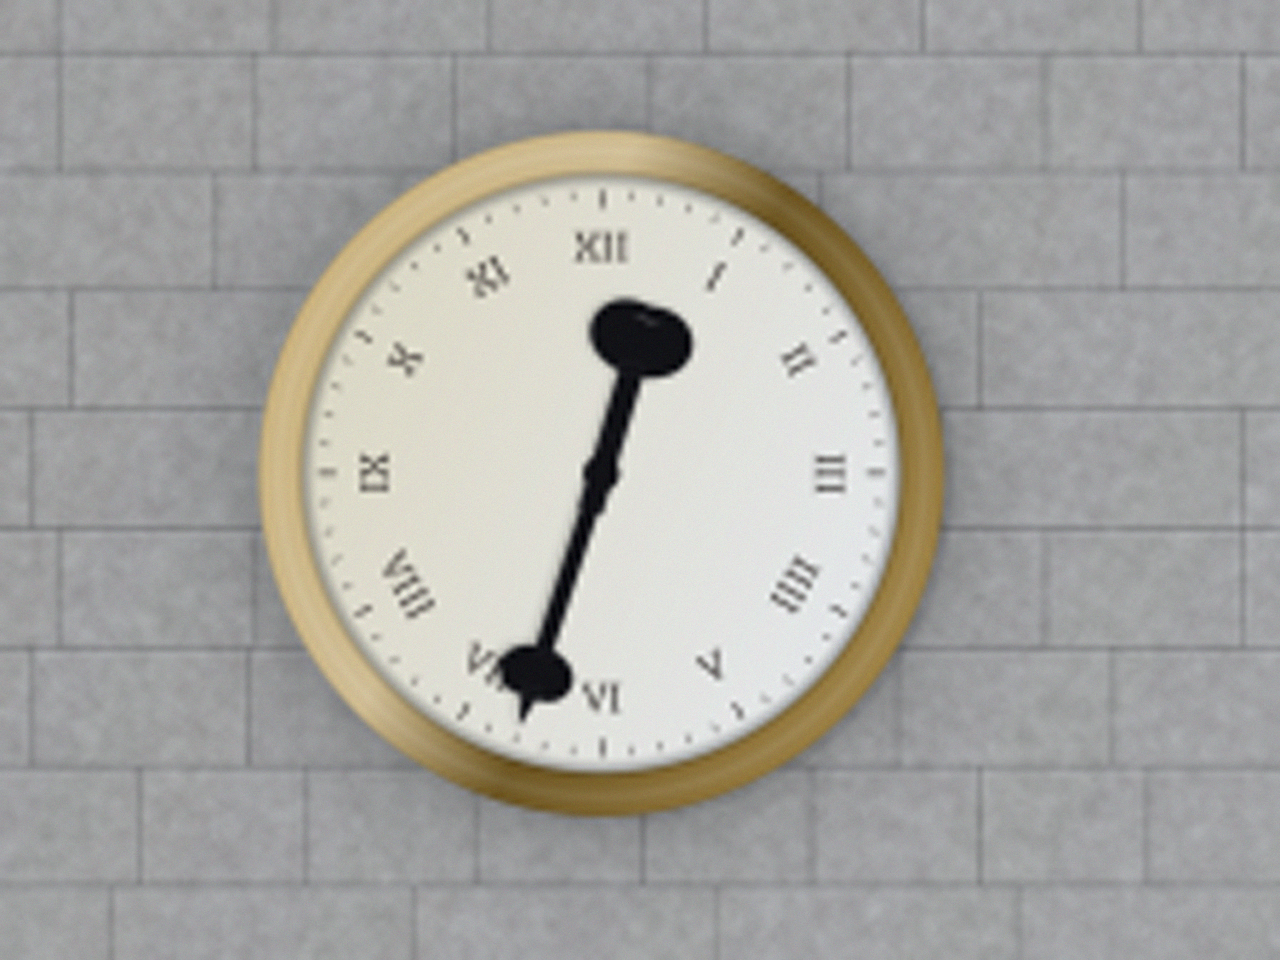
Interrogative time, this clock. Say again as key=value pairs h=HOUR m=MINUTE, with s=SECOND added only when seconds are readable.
h=12 m=33
